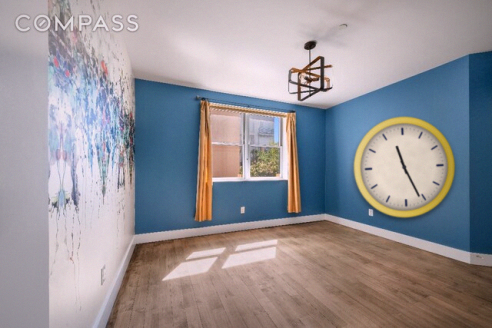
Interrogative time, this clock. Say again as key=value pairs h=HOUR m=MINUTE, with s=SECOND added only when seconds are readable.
h=11 m=26
